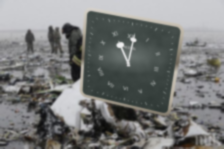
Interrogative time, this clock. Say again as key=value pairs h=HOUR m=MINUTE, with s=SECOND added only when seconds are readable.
h=11 m=1
